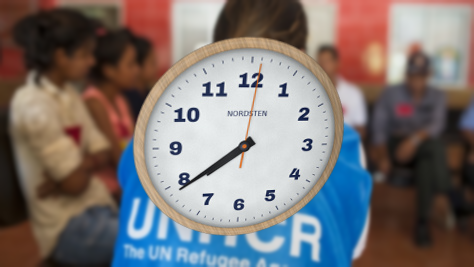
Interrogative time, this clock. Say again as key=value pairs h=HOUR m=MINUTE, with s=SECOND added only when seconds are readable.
h=7 m=39 s=1
